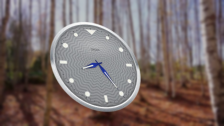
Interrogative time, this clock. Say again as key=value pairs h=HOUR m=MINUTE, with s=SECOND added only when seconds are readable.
h=8 m=25
